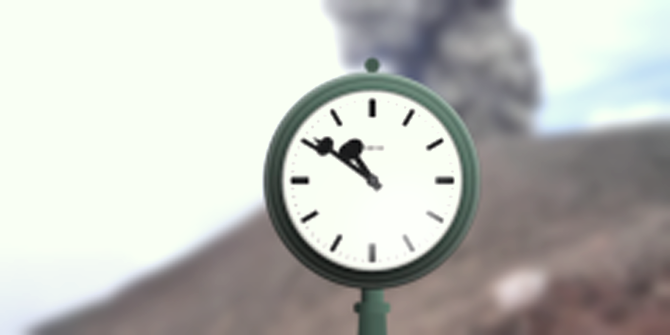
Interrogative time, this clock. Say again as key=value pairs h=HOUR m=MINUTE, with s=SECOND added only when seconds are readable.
h=10 m=51
